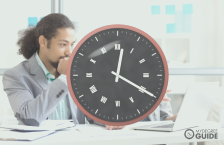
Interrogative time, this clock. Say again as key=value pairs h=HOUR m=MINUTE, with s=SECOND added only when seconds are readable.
h=12 m=20
